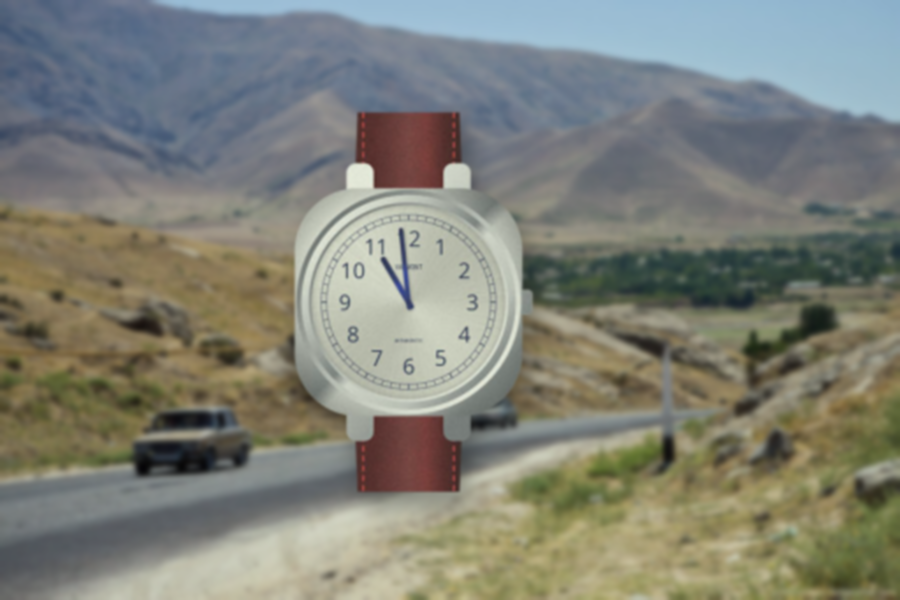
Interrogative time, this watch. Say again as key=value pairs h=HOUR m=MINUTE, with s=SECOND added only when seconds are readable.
h=10 m=59
